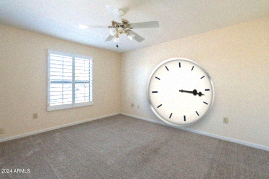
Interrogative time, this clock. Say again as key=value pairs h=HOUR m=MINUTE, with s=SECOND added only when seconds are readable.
h=3 m=17
